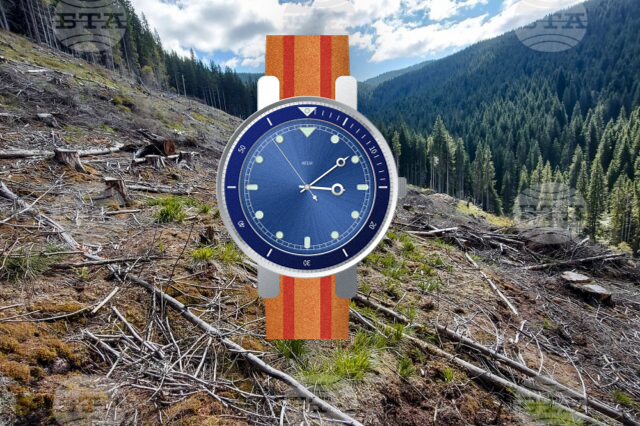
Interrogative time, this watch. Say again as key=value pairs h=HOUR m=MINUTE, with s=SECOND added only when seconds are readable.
h=3 m=8 s=54
